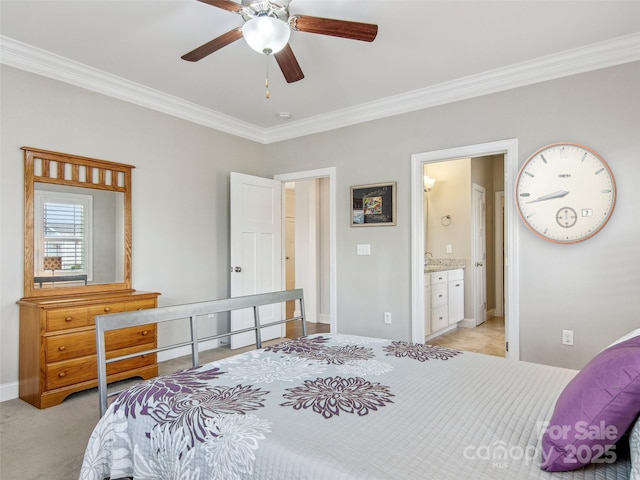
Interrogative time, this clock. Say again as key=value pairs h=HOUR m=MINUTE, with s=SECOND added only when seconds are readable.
h=8 m=43
